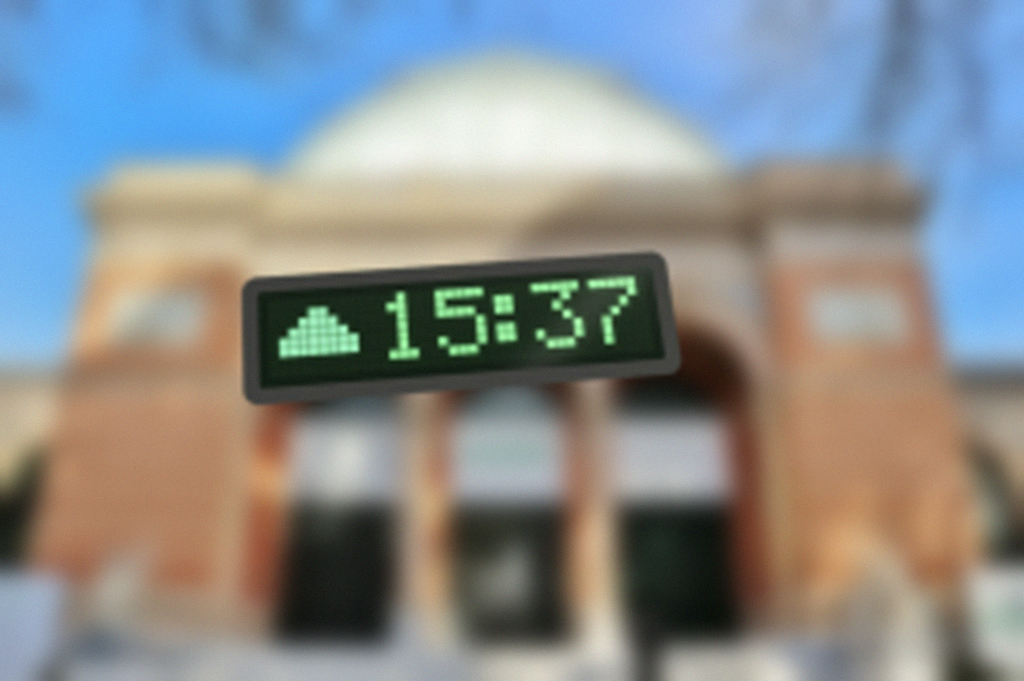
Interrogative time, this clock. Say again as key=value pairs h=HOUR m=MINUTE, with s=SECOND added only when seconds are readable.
h=15 m=37
